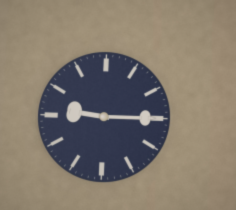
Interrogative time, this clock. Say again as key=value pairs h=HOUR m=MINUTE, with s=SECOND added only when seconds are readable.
h=9 m=15
